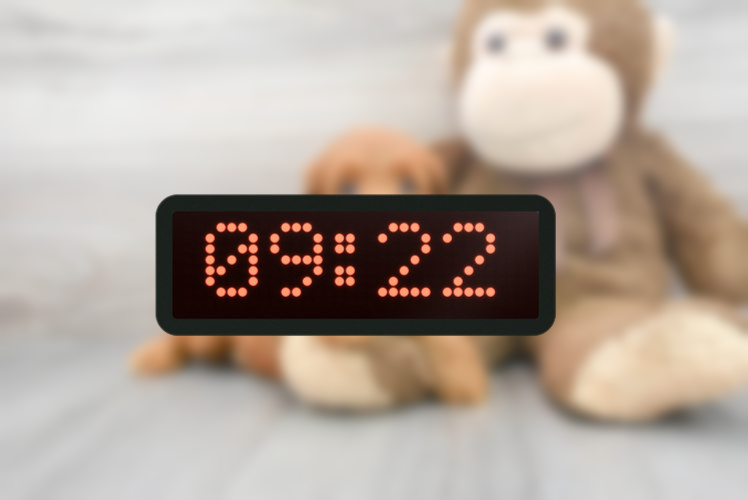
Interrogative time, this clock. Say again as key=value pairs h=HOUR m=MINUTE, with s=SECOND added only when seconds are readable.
h=9 m=22
